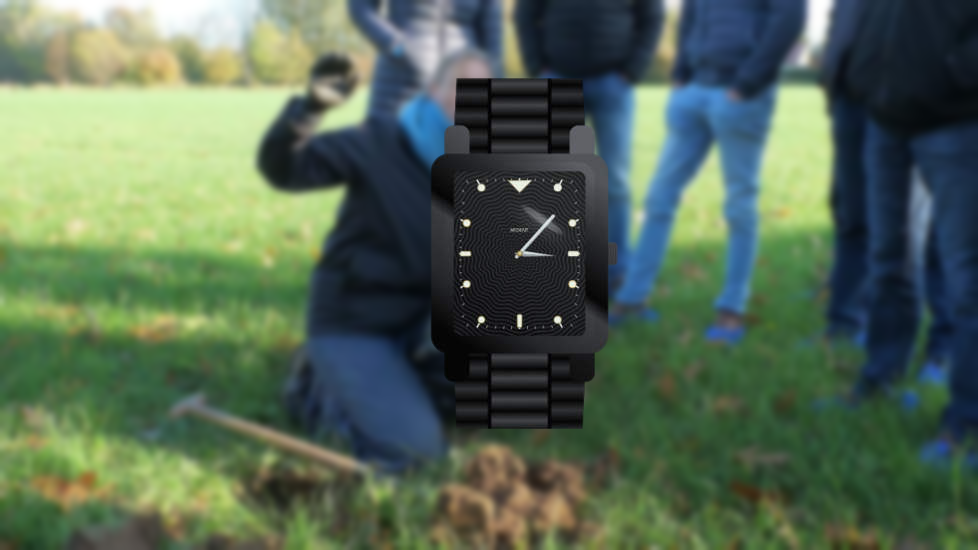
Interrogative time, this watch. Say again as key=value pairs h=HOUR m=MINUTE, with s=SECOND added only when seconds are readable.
h=3 m=7
